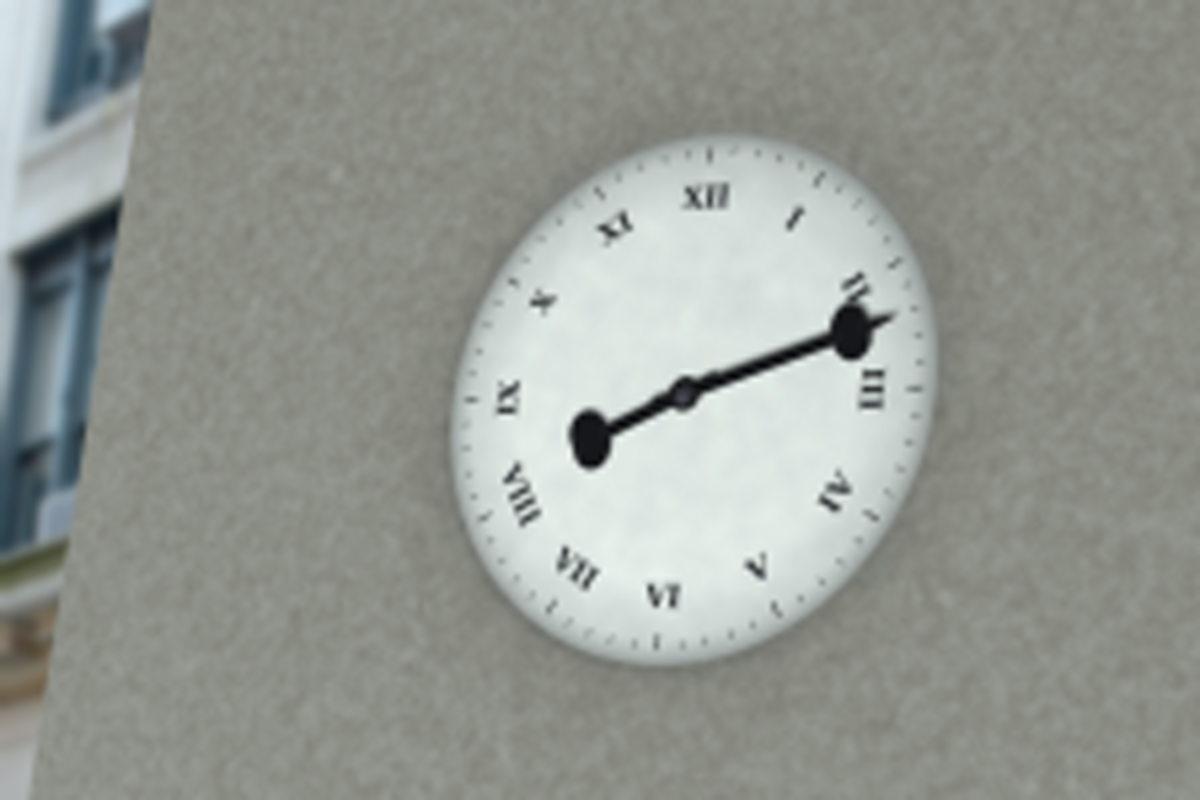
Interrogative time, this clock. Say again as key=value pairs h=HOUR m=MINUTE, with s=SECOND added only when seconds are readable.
h=8 m=12
